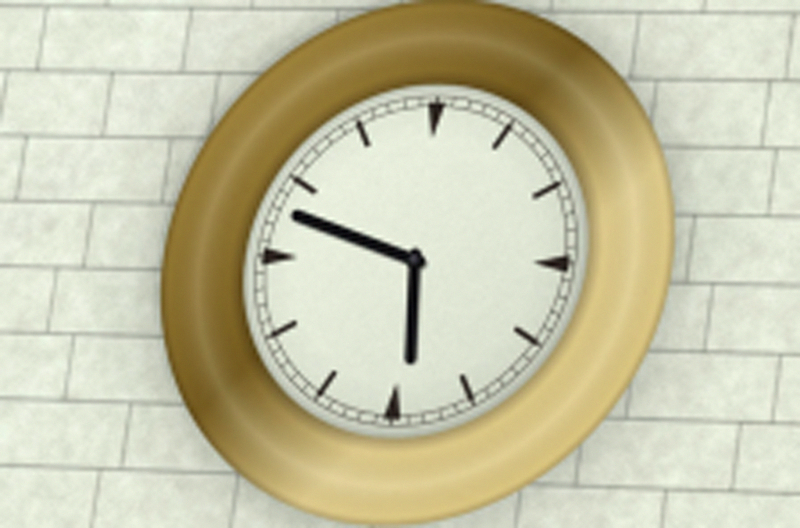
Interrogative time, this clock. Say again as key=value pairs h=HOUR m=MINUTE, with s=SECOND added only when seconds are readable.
h=5 m=48
